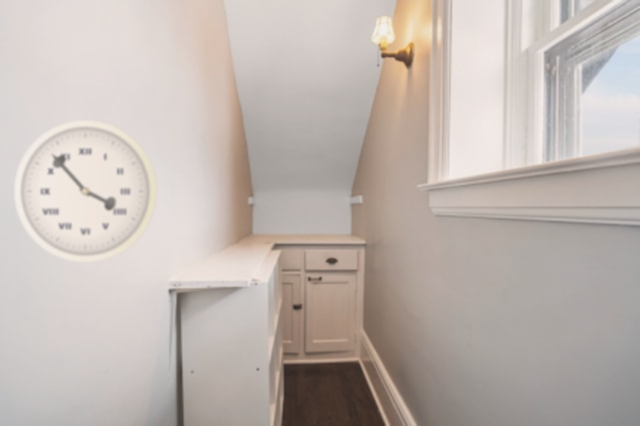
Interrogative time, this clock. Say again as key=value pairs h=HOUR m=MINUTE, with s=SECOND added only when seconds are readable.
h=3 m=53
